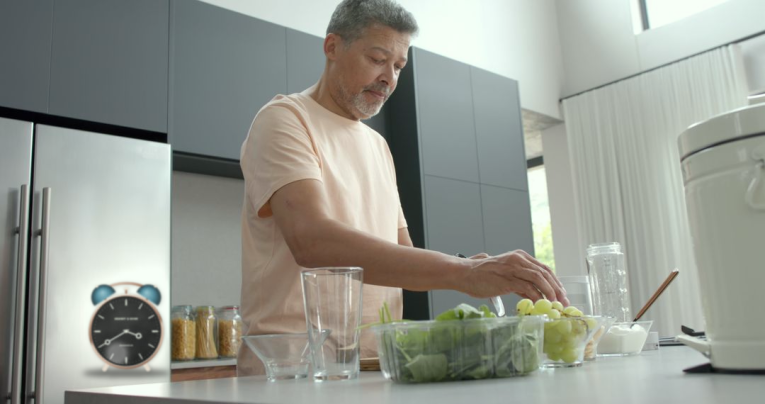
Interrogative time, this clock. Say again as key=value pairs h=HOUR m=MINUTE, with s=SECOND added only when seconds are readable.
h=3 m=40
